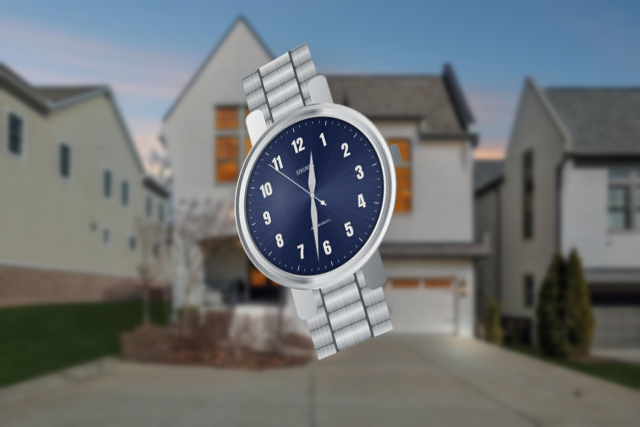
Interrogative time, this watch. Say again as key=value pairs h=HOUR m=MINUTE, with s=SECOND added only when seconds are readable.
h=12 m=31 s=54
